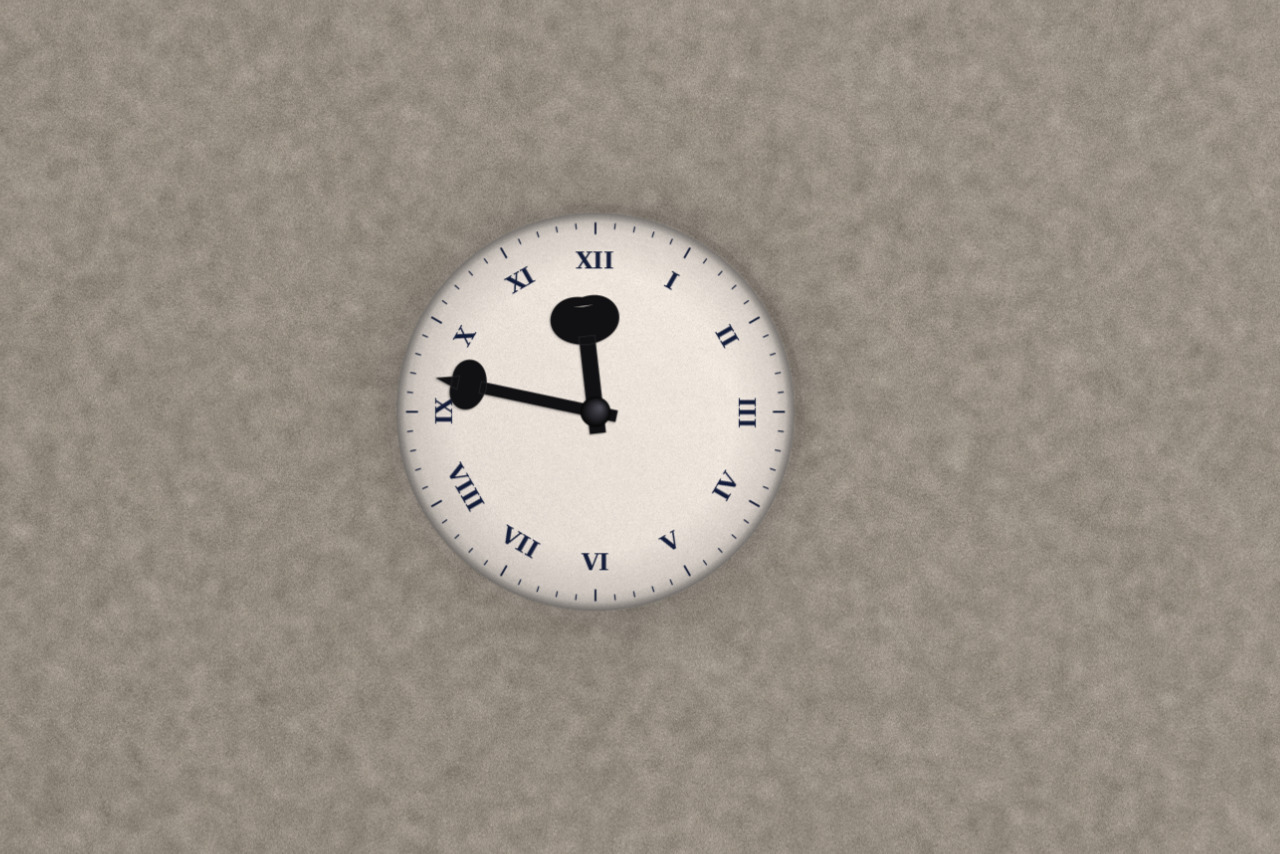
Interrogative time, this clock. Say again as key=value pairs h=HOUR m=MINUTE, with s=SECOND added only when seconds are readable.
h=11 m=47
